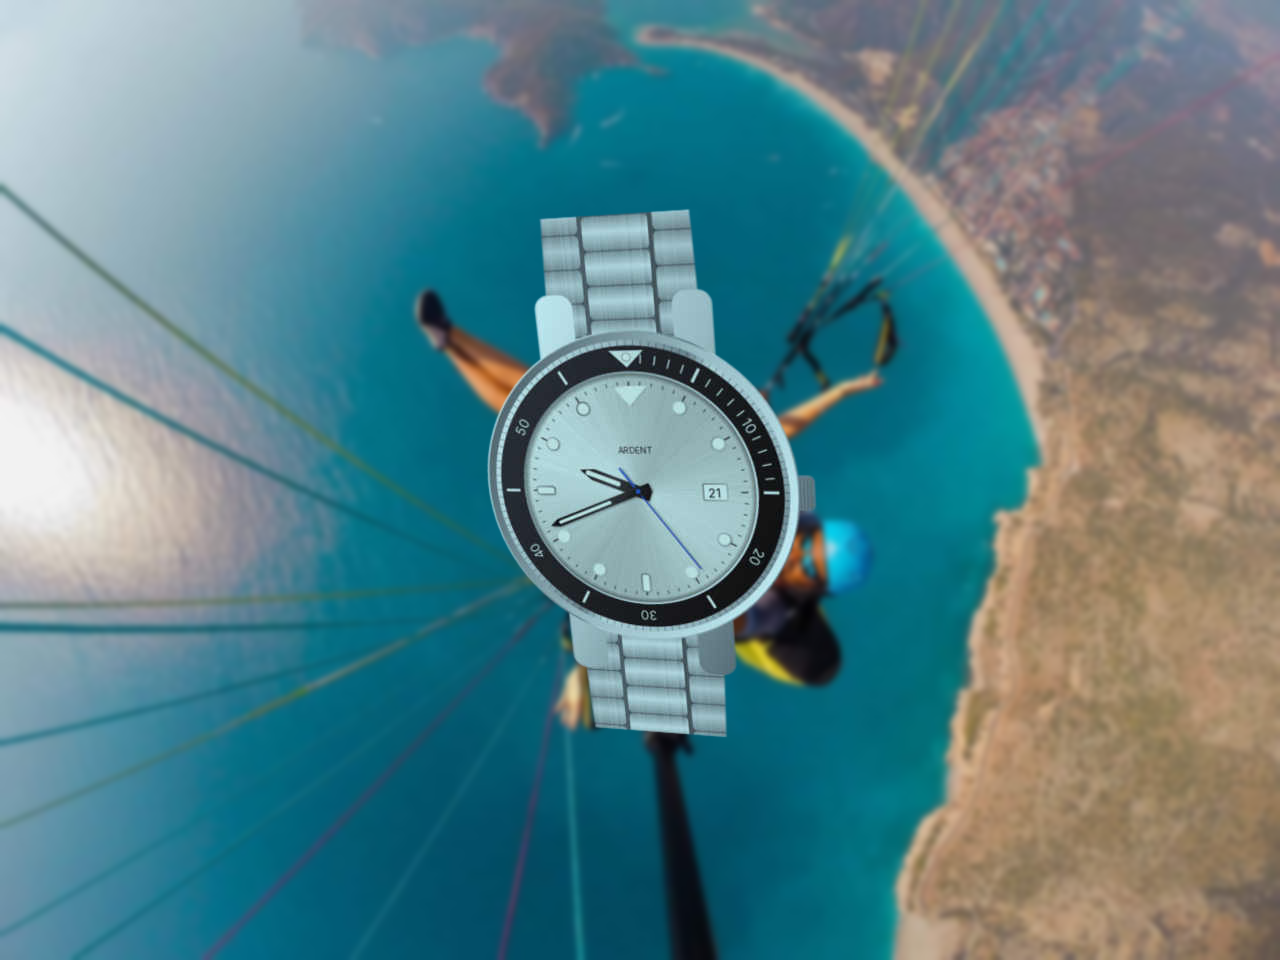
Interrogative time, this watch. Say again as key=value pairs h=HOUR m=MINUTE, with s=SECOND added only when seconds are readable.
h=9 m=41 s=24
